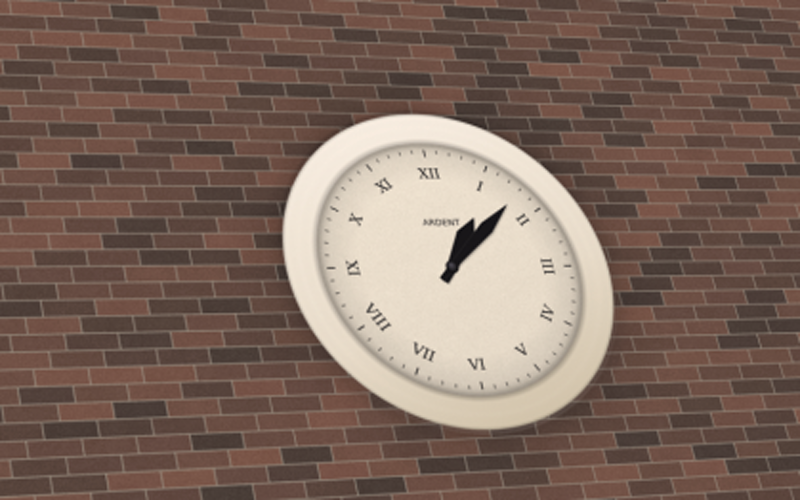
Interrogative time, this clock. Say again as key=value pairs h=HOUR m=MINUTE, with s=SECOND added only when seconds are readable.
h=1 m=8
